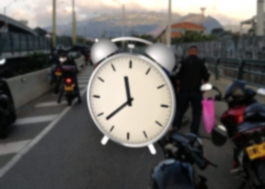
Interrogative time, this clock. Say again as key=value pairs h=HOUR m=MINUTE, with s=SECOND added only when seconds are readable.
h=11 m=38
